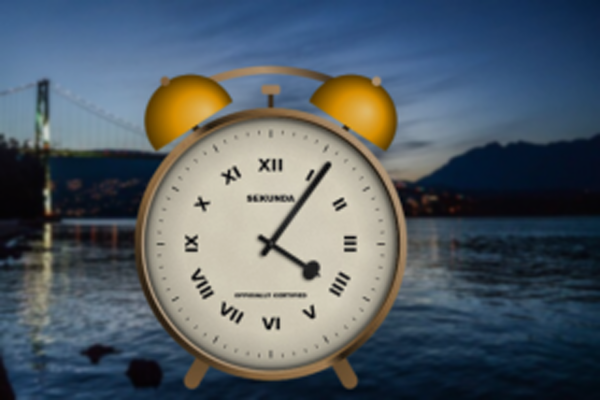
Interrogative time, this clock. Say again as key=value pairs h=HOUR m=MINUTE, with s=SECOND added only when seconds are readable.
h=4 m=6
